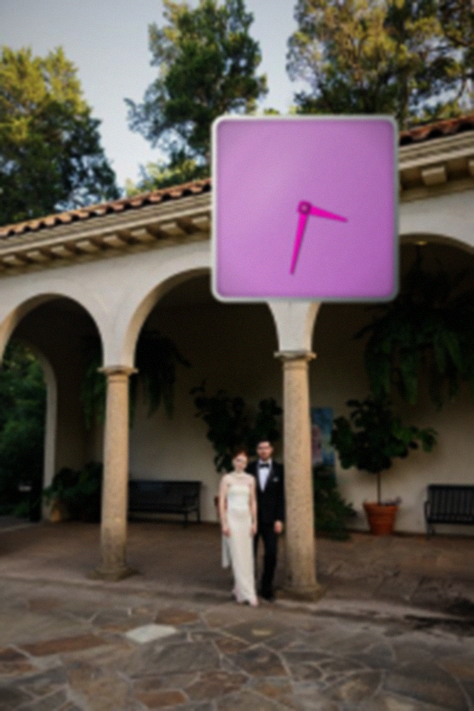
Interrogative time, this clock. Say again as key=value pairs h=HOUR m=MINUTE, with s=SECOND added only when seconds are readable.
h=3 m=32
